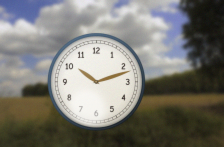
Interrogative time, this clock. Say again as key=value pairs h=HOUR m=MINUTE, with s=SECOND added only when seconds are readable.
h=10 m=12
